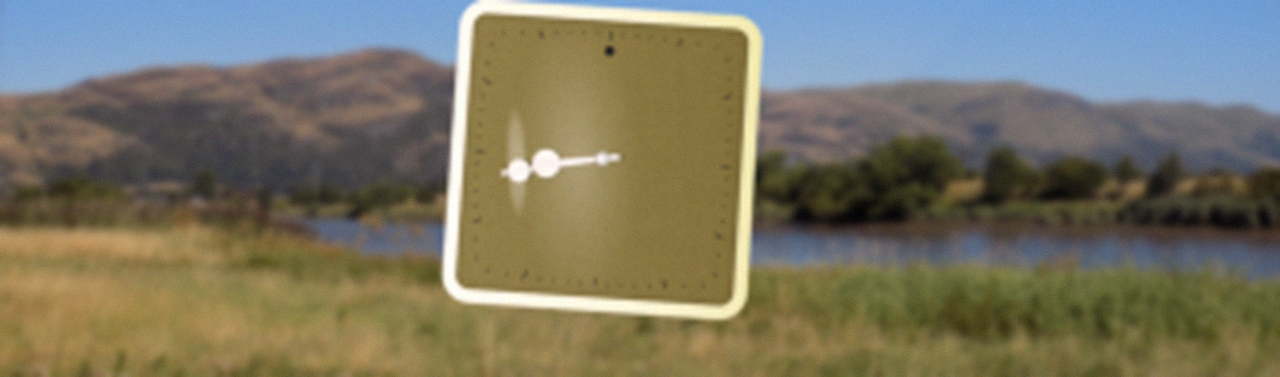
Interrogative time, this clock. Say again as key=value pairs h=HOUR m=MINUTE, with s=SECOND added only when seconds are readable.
h=8 m=43
